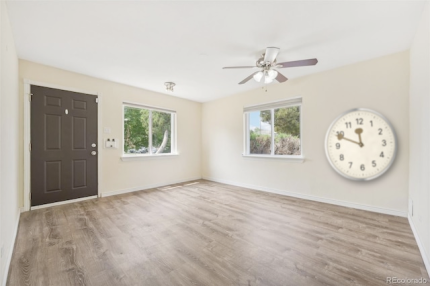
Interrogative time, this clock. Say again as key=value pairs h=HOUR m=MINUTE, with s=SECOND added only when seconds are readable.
h=11 m=49
